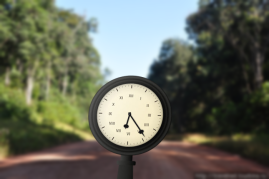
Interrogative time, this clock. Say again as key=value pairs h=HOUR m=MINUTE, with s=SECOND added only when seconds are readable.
h=6 m=24
